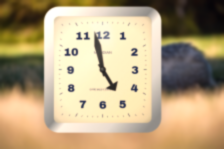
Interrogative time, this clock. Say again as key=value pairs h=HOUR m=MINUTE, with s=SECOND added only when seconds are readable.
h=4 m=58
